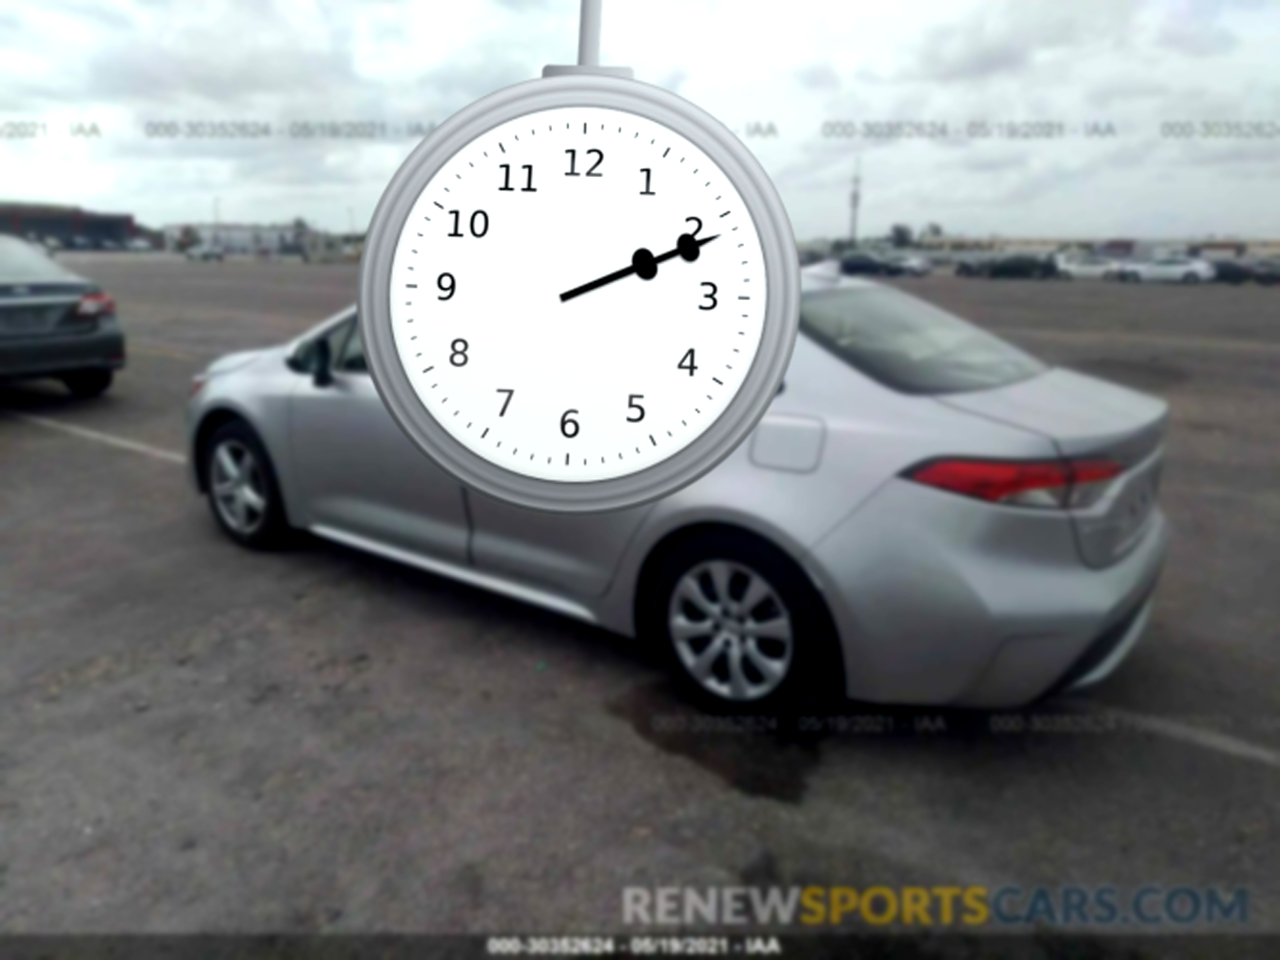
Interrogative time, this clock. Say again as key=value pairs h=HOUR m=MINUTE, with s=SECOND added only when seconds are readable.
h=2 m=11
